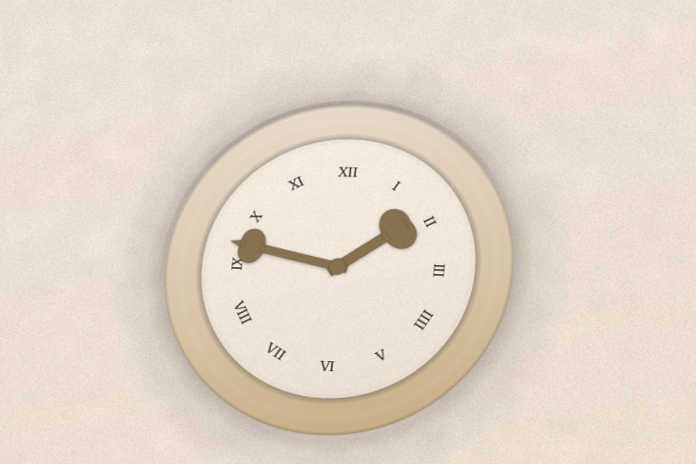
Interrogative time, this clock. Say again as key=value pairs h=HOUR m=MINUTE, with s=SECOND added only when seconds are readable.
h=1 m=47
